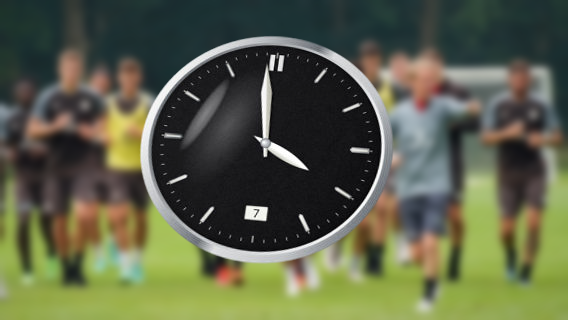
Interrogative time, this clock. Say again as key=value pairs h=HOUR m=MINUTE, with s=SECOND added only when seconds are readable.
h=3 m=59
